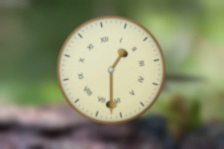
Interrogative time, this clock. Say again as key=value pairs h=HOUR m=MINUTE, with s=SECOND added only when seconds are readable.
h=1 m=32
